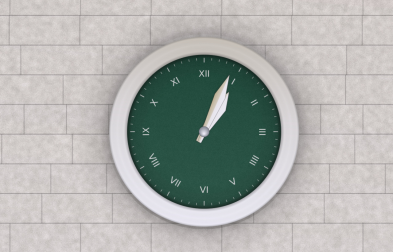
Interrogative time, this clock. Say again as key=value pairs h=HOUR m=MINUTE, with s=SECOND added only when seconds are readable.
h=1 m=4
